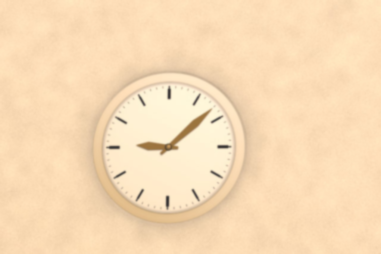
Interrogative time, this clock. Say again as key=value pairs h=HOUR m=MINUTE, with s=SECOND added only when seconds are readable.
h=9 m=8
